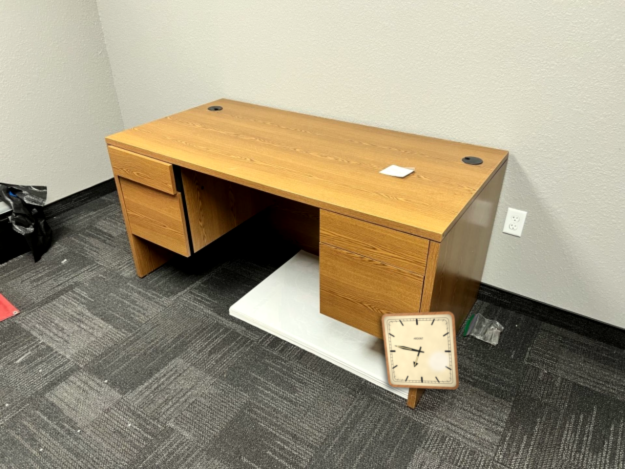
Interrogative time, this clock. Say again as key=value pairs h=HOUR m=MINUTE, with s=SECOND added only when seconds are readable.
h=6 m=47
